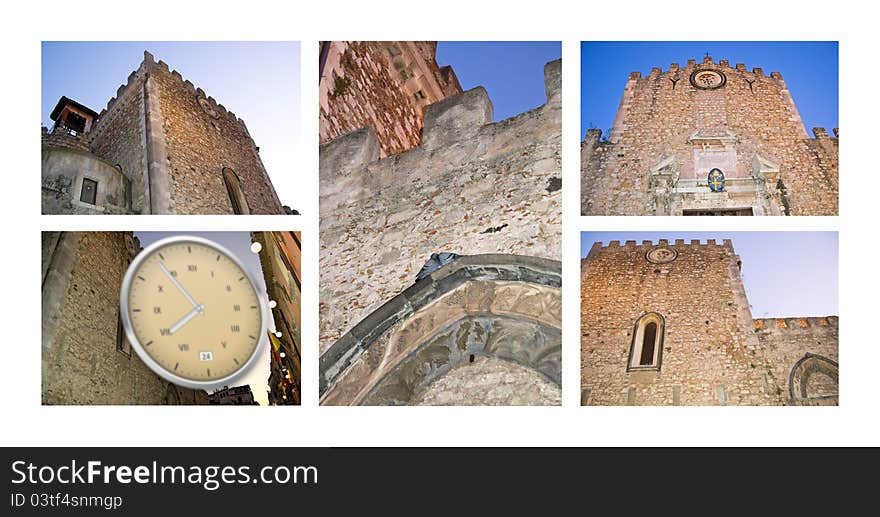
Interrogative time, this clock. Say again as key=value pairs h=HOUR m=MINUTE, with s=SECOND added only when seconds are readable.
h=7 m=54
